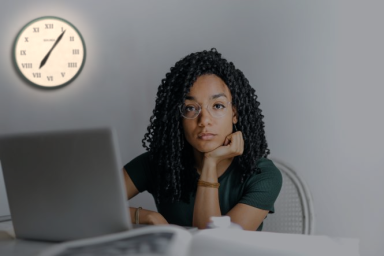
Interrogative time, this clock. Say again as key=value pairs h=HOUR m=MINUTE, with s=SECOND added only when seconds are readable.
h=7 m=6
